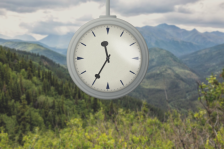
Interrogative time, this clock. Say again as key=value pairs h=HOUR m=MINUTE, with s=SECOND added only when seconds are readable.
h=11 m=35
